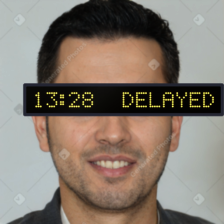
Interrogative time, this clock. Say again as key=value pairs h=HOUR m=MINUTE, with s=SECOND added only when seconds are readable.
h=13 m=28
